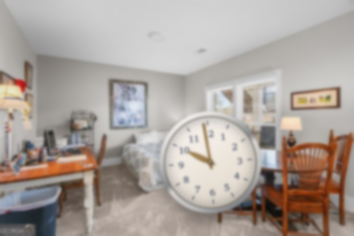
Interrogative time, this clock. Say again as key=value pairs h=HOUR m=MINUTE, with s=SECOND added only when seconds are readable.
h=9 m=59
